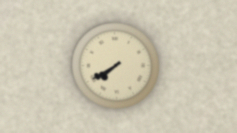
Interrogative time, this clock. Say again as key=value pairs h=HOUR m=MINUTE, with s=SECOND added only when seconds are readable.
h=7 m=40
